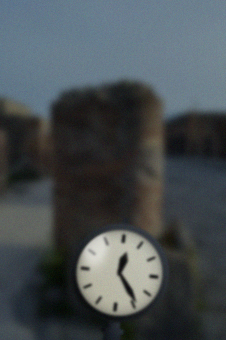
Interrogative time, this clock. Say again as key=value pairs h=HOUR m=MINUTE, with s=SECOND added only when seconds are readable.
h=12 m=24
